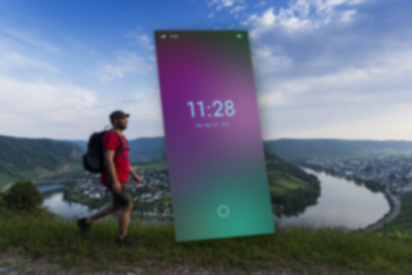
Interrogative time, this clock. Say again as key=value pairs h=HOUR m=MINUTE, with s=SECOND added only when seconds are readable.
h=11 m=28
